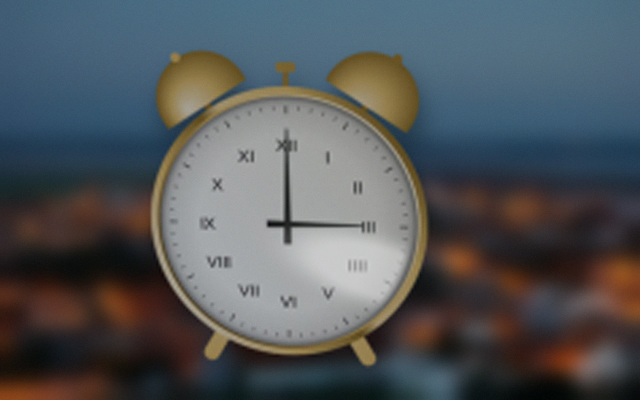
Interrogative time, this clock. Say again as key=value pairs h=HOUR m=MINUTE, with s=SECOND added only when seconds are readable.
h=3 m=0
